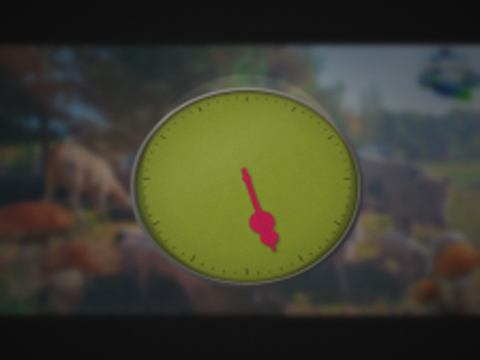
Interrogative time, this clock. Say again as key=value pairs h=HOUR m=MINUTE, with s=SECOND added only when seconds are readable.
h=5 m=27
